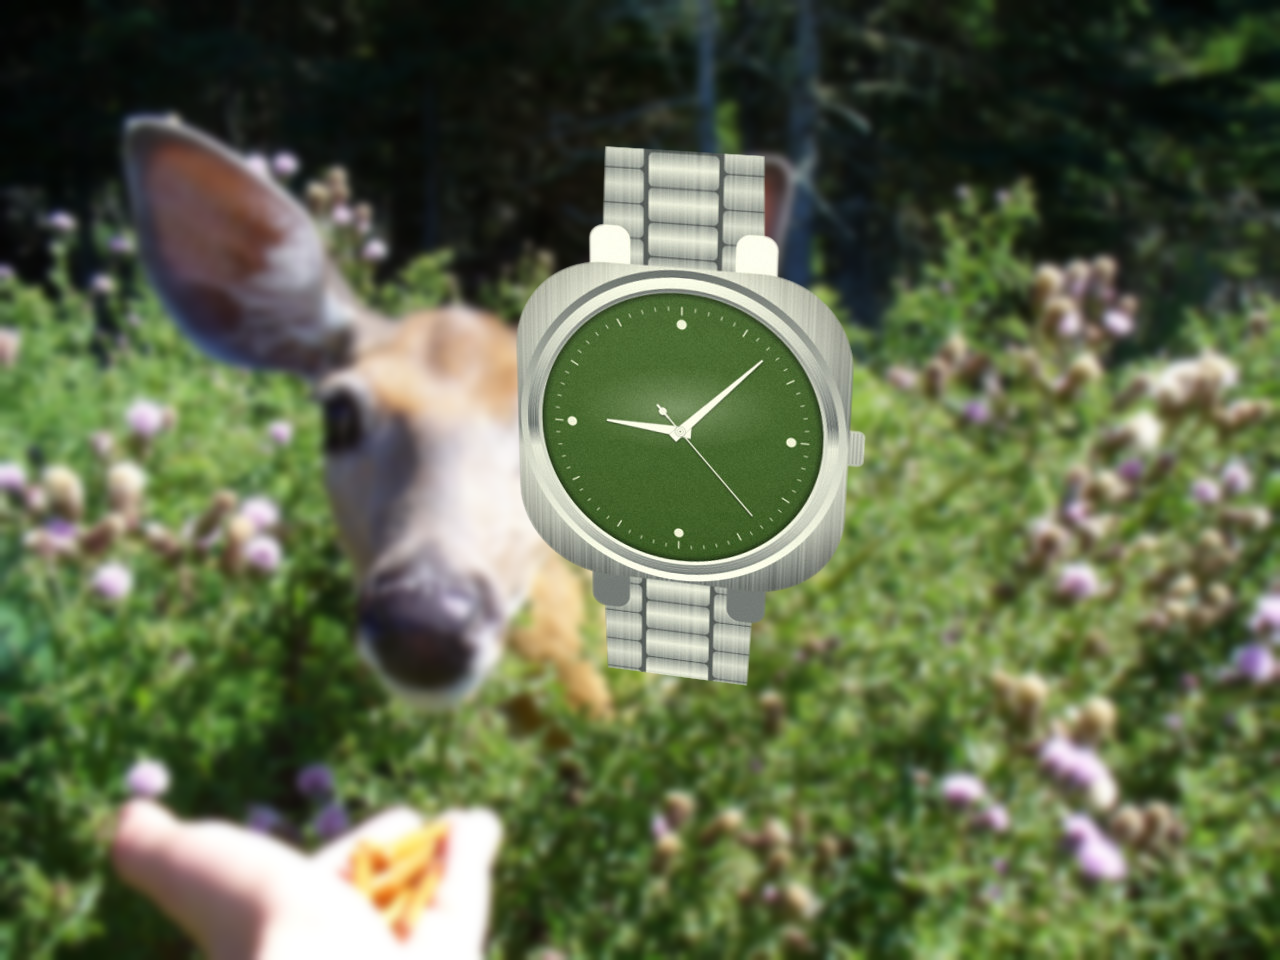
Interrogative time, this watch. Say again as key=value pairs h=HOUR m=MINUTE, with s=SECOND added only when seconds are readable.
h=9 m=7 s=23
